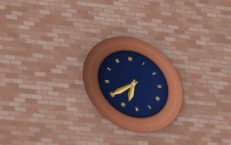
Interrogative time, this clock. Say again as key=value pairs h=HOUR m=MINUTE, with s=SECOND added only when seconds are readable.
h=6 m=40
